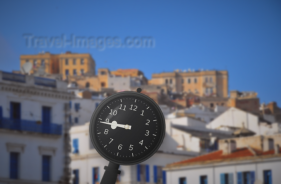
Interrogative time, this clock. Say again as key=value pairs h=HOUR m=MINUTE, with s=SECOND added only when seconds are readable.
h=8 m=44
